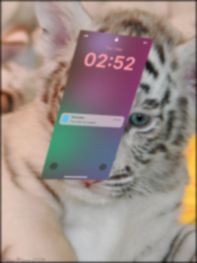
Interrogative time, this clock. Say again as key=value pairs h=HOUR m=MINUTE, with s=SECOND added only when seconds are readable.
h=2 m=52
